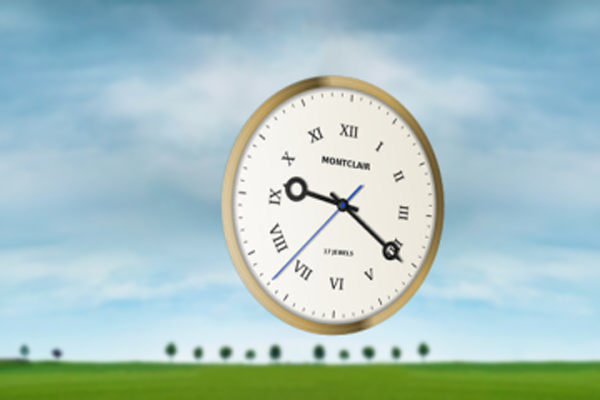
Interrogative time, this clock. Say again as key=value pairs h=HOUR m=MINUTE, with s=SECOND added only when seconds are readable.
h=9 m=20 s=37
